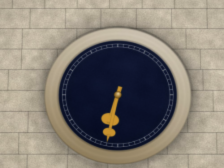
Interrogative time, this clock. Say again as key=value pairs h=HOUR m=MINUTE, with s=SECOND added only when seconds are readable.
h=6 m=32
